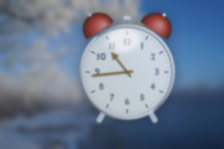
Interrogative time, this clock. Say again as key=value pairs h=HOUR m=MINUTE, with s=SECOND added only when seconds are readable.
h=10 m=44
